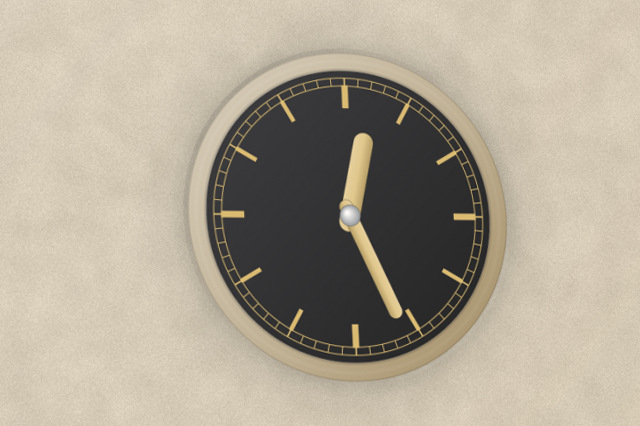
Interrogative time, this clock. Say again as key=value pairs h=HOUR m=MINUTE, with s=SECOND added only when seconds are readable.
h=12 m=26
